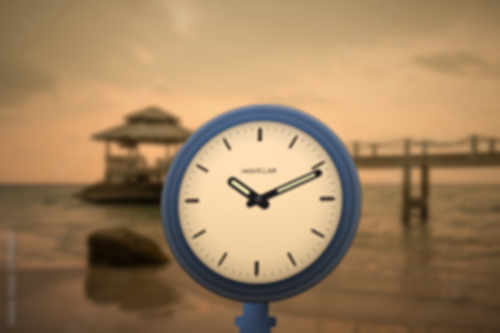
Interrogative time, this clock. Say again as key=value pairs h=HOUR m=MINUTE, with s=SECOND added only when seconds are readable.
h=10 m=11
